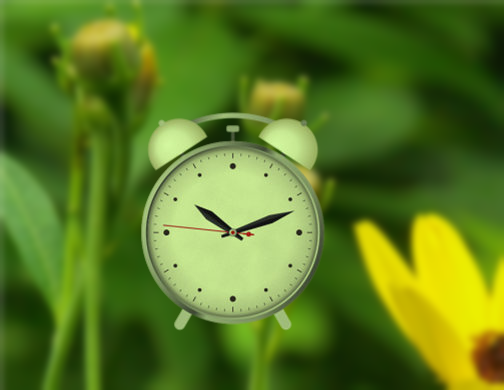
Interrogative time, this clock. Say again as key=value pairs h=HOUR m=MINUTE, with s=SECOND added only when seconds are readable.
h=10 m=11 s=46
